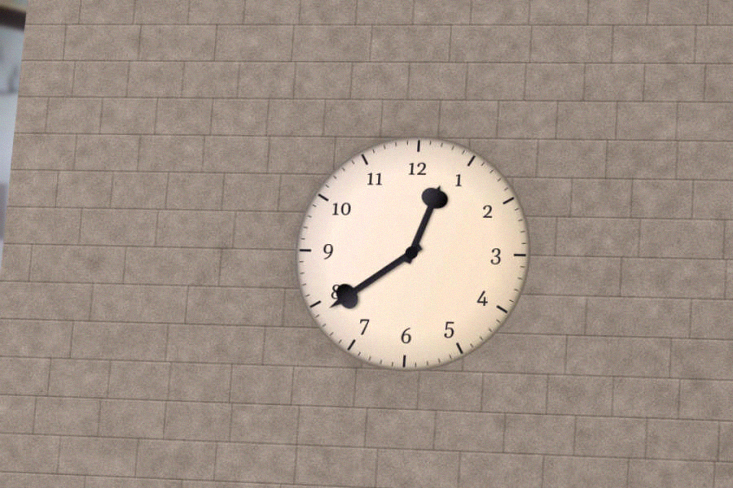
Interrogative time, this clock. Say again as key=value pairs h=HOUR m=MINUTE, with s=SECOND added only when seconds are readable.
h=12 m=39
